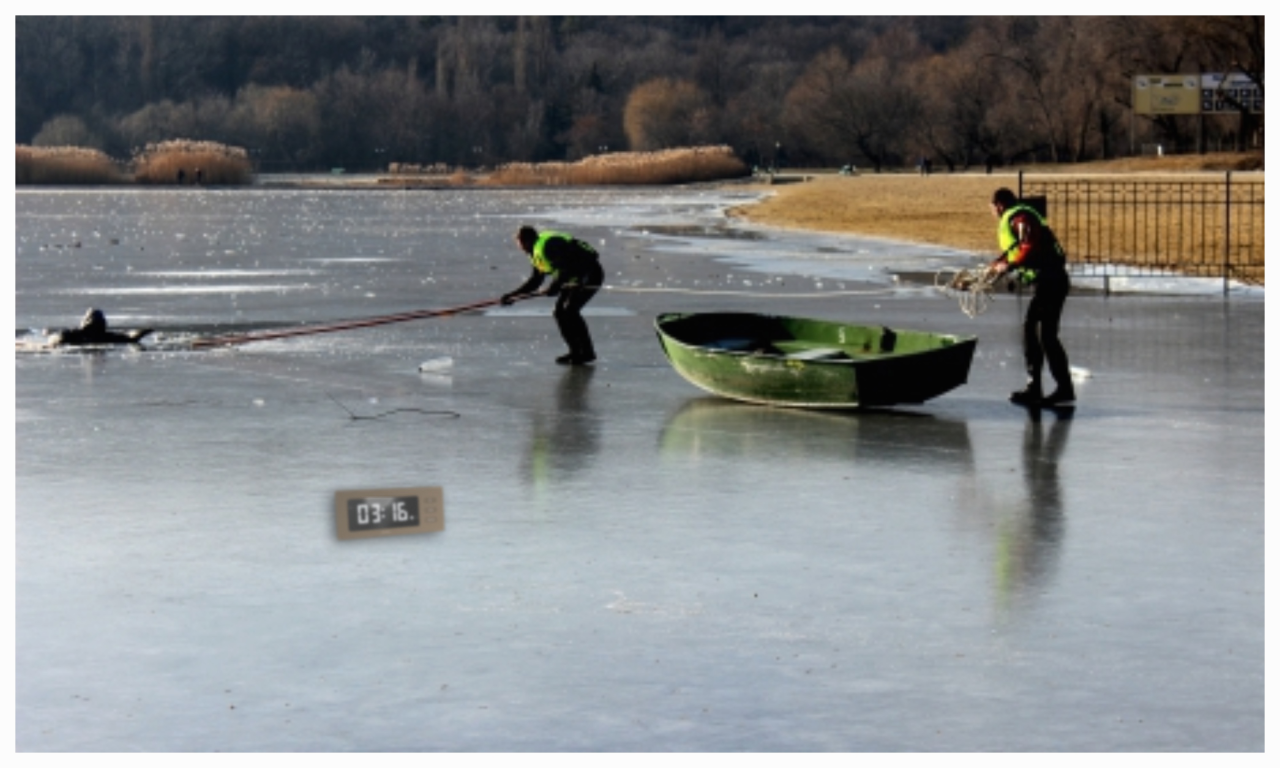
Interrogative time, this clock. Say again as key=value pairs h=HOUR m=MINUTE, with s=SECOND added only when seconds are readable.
h=3 m=16
